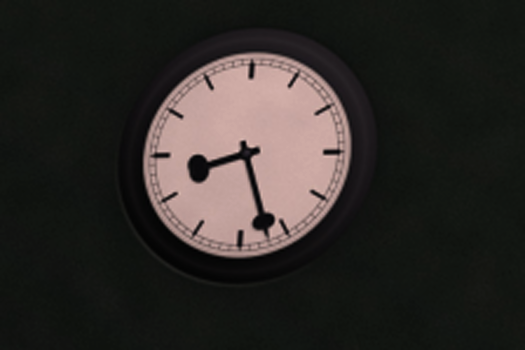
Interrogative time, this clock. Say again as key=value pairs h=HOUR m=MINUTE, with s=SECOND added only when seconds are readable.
h=8 m=27
